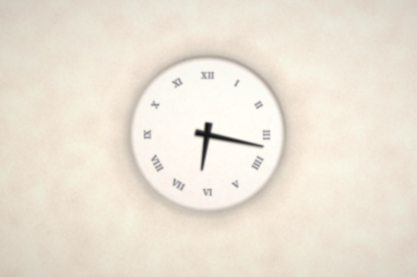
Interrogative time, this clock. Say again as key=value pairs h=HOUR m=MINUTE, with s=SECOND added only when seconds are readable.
h=6 m=17
